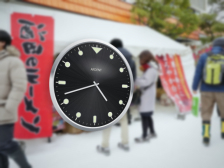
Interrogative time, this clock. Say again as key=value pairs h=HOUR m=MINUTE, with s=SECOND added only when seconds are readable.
h=4 m=42
